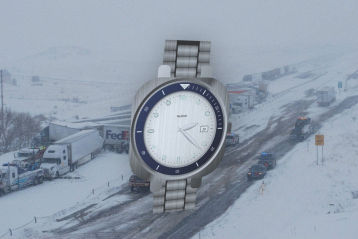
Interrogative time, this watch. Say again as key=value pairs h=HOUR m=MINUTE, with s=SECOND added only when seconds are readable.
h=2 m=22
